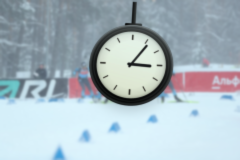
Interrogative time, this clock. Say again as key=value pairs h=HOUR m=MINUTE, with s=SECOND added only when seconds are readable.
h=3 m=6
